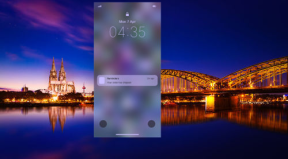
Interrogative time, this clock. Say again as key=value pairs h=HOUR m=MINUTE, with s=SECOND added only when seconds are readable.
h=4 m=35
